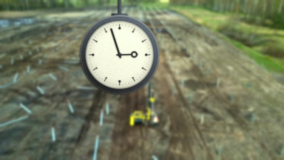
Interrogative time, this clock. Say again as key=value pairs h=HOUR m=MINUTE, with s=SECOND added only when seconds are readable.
h=2 m=57
